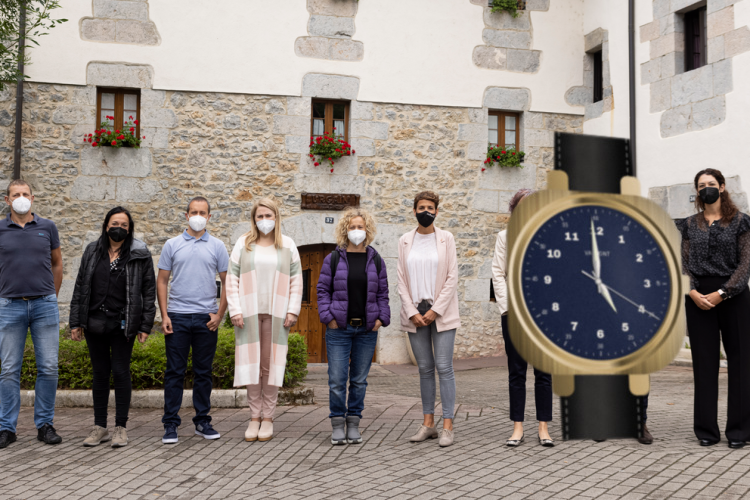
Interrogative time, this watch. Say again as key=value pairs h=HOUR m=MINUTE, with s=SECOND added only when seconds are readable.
h=4 m=59 s=20
